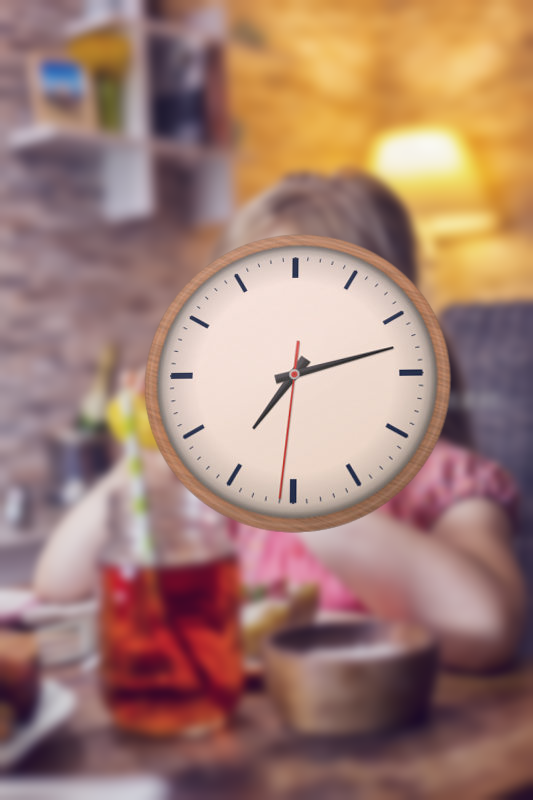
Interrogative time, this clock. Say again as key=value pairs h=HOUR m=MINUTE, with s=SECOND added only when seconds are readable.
h=7 m=12 s=31
